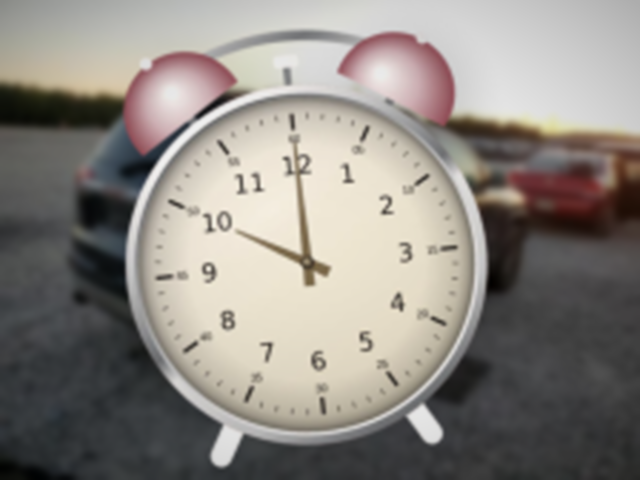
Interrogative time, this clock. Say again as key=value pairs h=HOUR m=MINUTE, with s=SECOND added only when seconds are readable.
h=10 m=0
